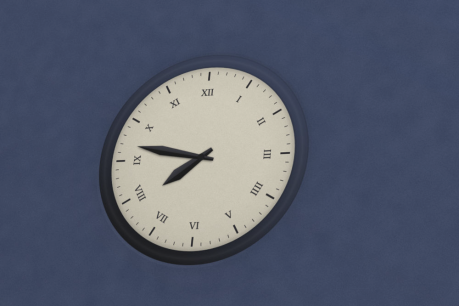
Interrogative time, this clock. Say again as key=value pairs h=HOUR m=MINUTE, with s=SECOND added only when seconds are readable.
h=7 m=47
